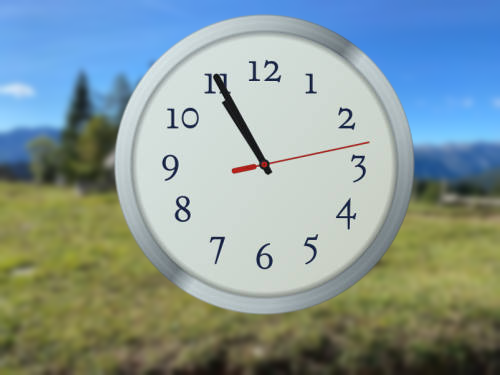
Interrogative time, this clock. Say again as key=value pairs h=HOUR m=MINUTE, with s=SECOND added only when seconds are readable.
h=10 m=55 s=13
